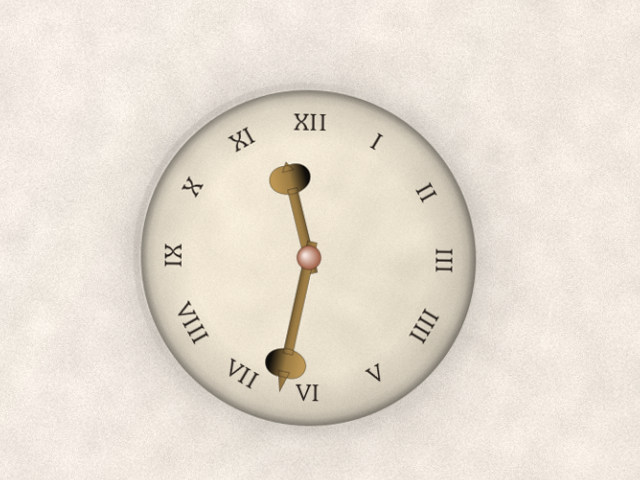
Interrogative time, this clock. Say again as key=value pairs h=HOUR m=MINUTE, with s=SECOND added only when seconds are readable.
h=11 m=32
